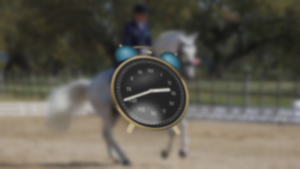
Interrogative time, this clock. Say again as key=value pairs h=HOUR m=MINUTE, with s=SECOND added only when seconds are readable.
h=2 m=41
